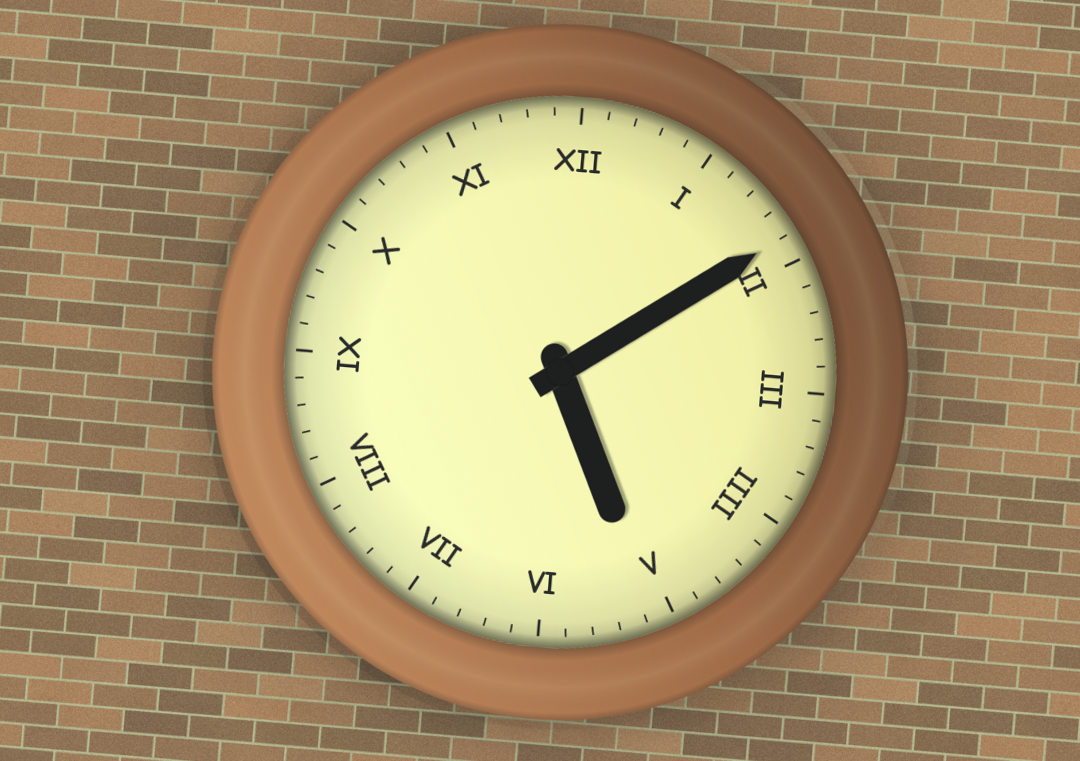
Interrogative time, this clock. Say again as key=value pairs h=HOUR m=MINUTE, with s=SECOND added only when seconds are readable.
h=5 m=9
